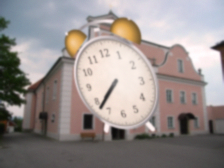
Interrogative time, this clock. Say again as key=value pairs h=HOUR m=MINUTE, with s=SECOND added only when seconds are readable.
h=7 m=38
